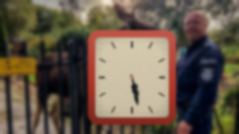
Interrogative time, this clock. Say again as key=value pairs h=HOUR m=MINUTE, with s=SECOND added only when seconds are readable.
h=5 m=28
